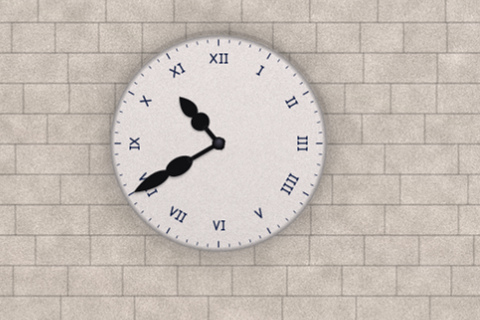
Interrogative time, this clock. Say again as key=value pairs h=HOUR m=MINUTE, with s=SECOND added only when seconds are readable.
h=10 m=40
